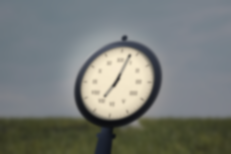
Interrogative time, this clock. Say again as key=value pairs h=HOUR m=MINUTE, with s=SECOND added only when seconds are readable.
h=7 m=3
